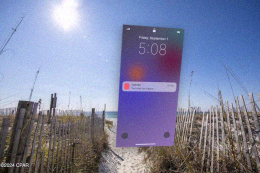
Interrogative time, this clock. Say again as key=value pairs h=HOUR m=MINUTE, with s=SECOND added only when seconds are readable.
h=5 m=8
